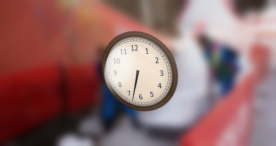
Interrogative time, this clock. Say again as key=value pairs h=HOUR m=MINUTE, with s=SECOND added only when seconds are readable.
h=6 m=33
